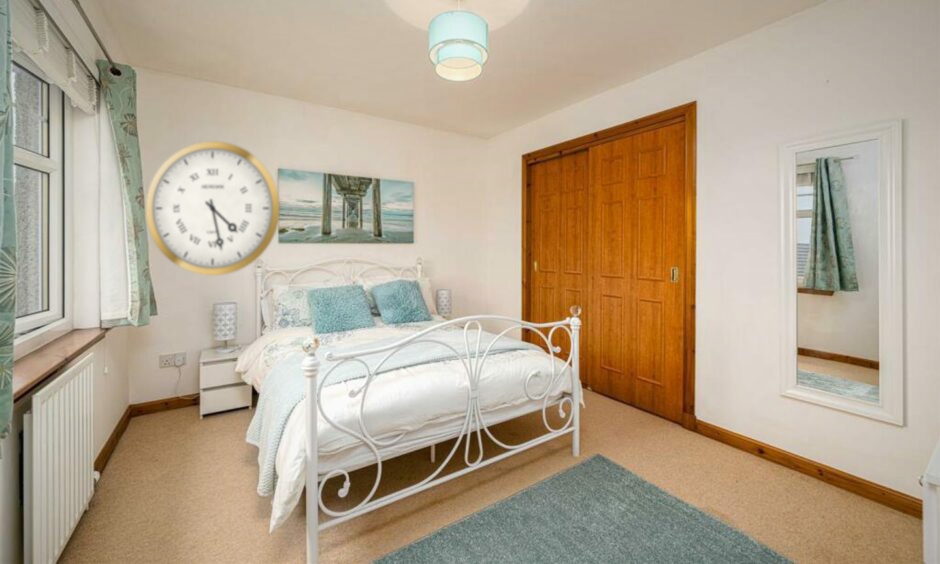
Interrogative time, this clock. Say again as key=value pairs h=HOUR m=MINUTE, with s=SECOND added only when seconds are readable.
h=4 m=28
